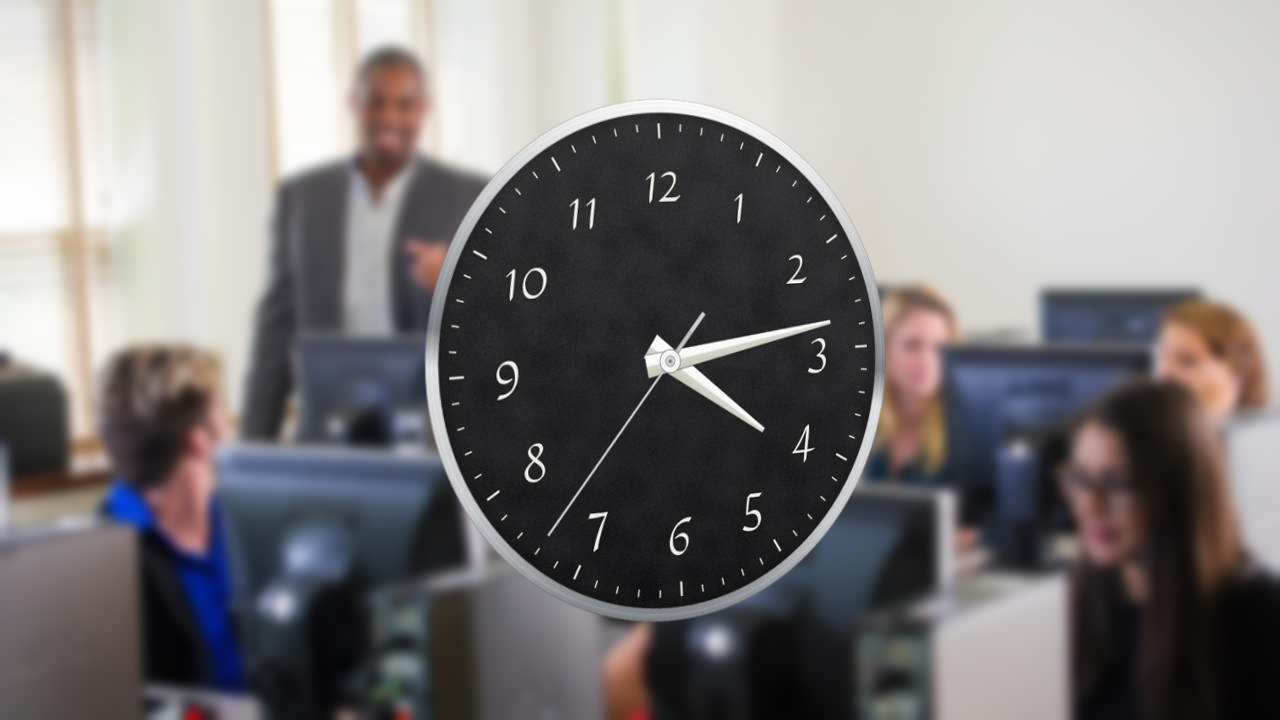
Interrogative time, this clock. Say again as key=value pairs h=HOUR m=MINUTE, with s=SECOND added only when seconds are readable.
h=4 m=13 s=37
